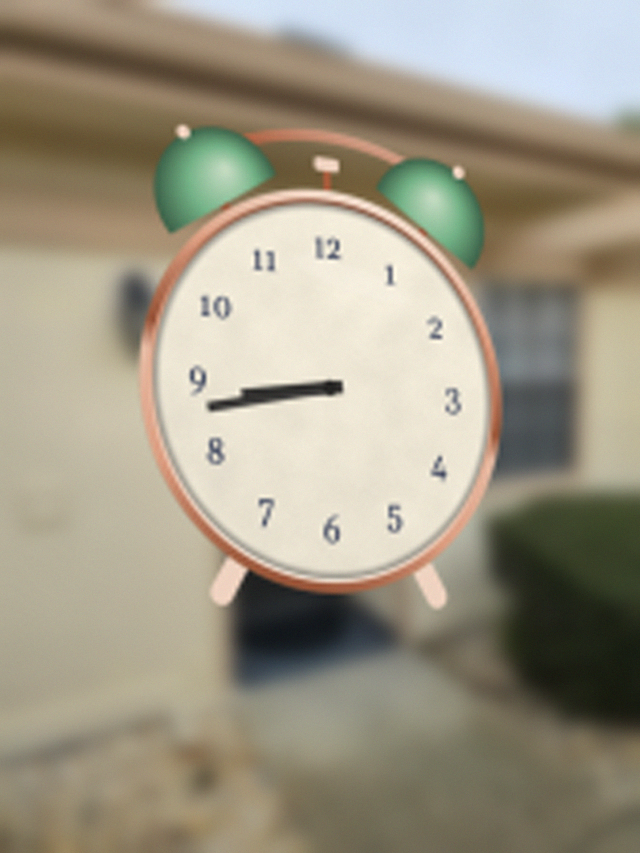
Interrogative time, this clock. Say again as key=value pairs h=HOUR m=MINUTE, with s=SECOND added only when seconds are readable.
h=8 m=43
